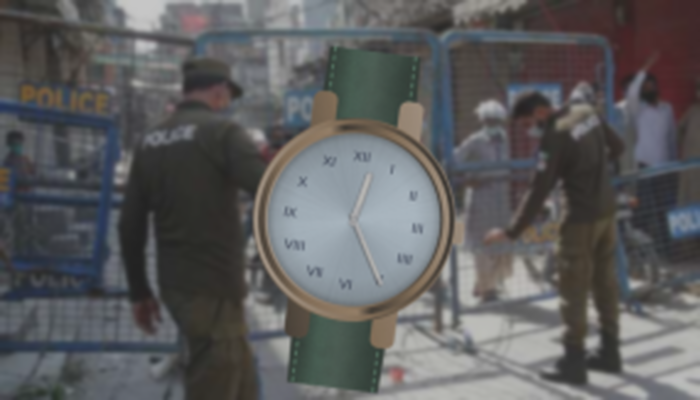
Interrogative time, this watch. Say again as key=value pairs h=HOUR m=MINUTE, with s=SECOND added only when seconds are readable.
h=12 m=25
